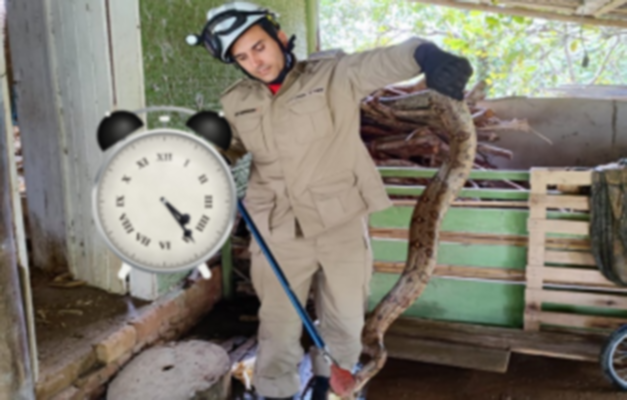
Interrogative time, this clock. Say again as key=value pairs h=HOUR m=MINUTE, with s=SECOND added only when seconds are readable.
h=4 m=24
